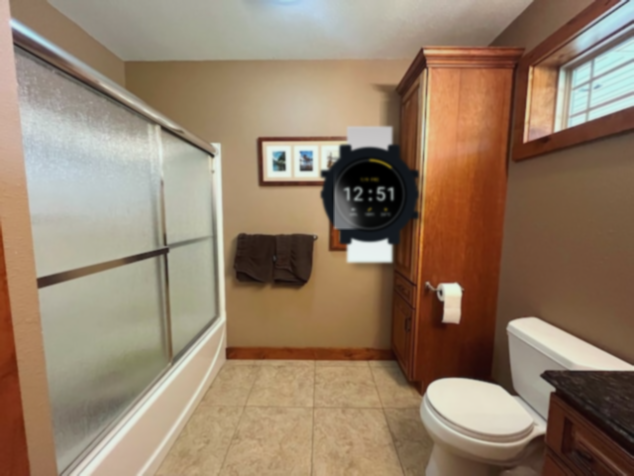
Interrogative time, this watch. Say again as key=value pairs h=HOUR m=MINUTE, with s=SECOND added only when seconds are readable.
h=12 m=51
